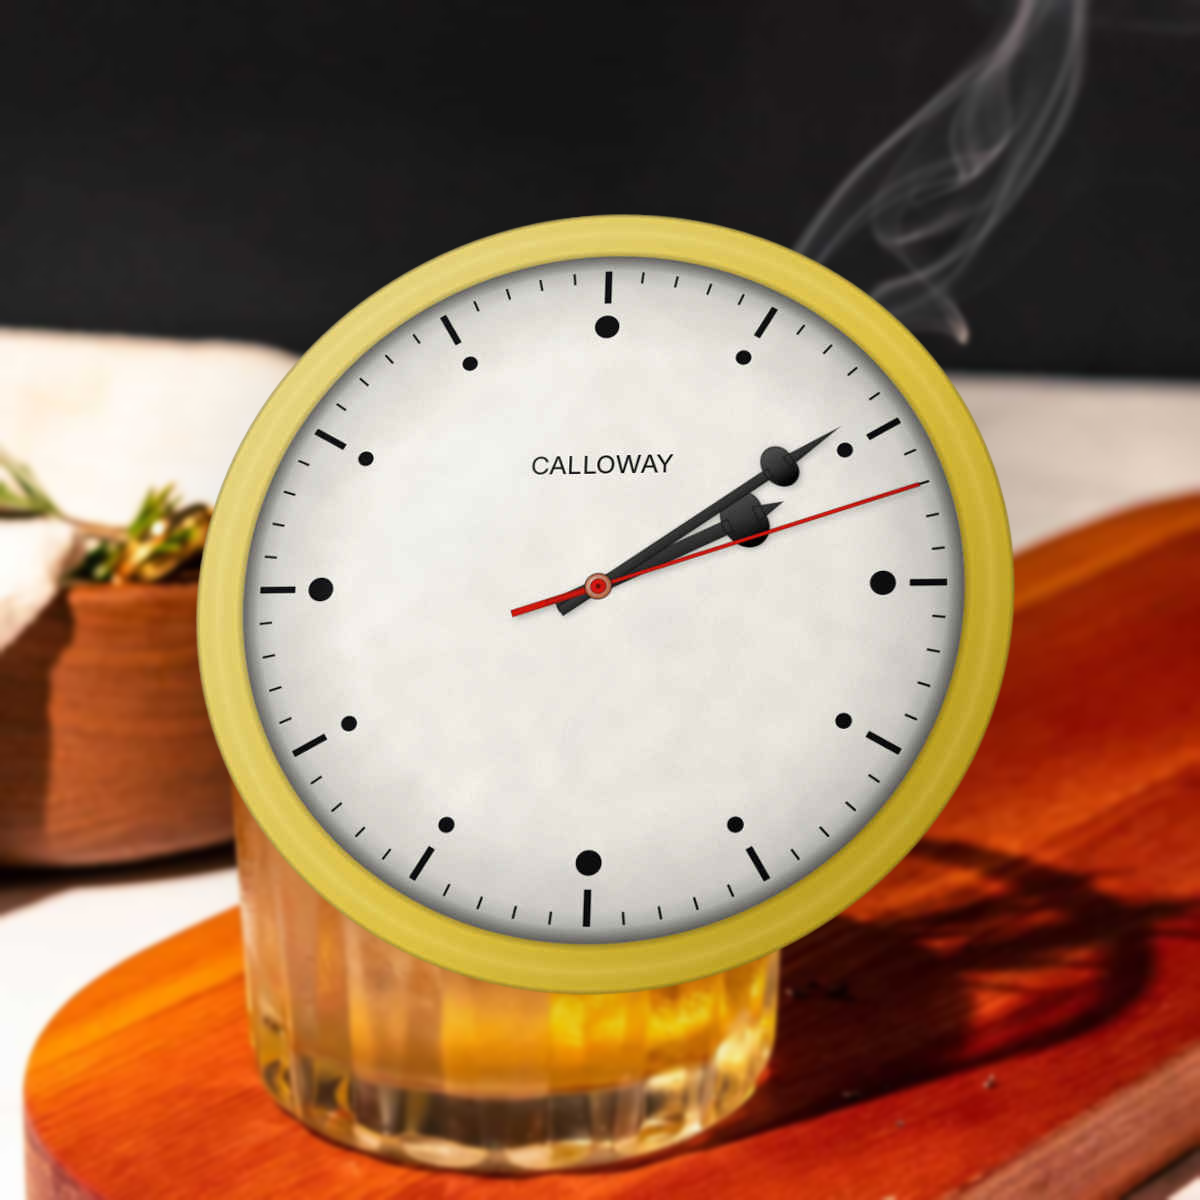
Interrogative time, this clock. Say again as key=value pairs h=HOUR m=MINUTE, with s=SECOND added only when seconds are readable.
h=2 m=9 s=12
